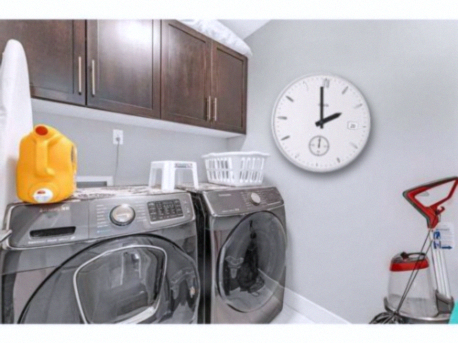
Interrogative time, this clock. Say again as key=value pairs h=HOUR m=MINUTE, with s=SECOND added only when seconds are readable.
h=1 m=59
